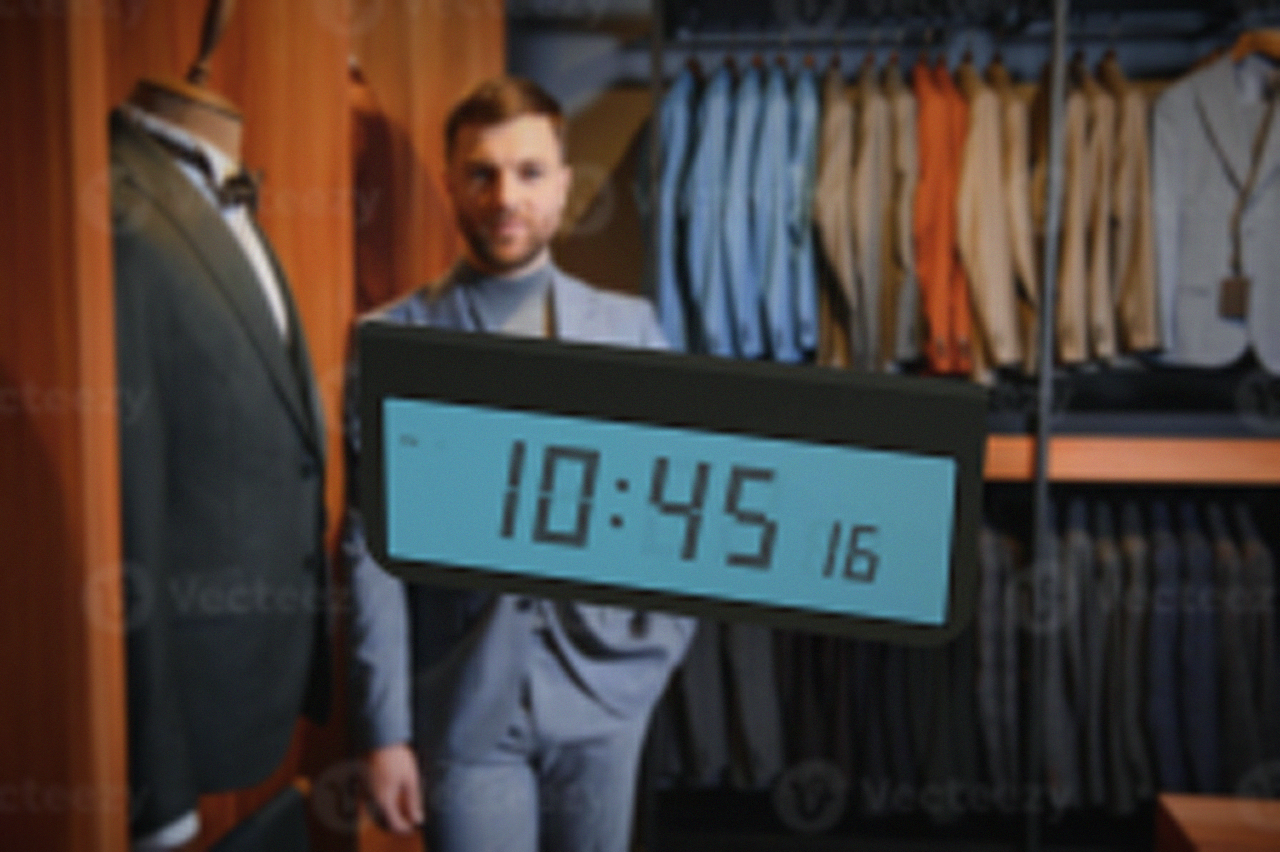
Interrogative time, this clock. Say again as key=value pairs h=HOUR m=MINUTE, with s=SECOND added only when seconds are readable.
h=10 m=45 s=16
